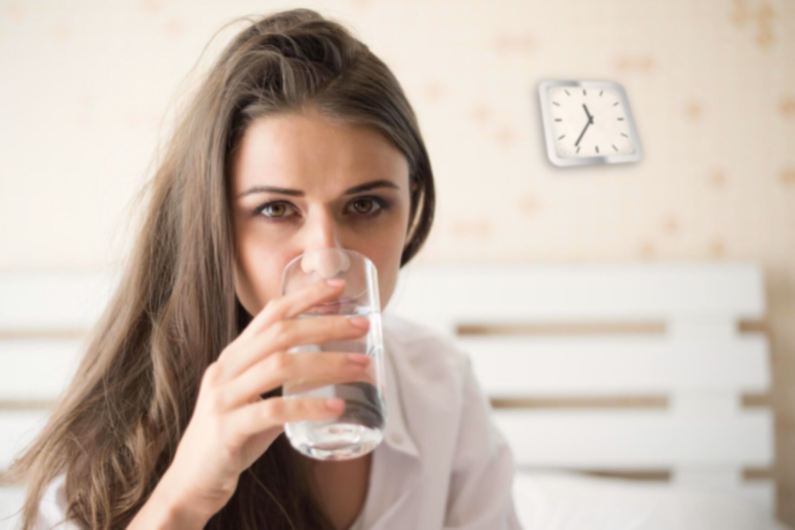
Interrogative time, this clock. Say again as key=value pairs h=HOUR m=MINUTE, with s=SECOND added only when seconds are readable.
h=11 m=36
